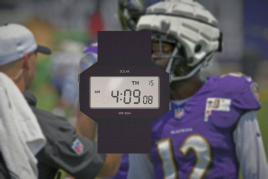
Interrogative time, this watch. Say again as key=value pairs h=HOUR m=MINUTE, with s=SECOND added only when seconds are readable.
h=4 m=9 s=8
